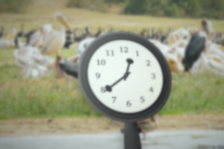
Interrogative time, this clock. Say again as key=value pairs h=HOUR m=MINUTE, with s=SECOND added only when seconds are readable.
h=12 m=39
